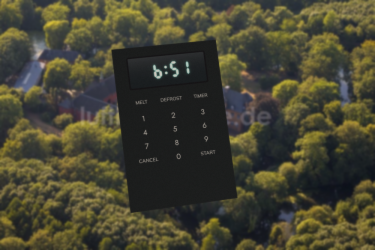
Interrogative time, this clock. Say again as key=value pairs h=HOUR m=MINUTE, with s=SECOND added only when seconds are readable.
h=6 m=51
